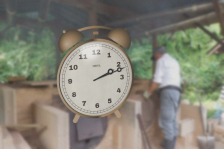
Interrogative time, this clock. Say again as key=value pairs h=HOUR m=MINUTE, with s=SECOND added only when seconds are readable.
h=2 m=12
